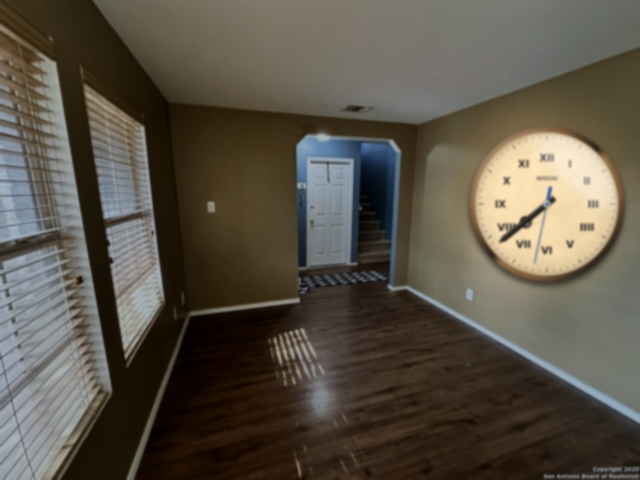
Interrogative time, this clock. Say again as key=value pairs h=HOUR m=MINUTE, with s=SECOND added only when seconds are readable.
h=7 m=38 s=32
